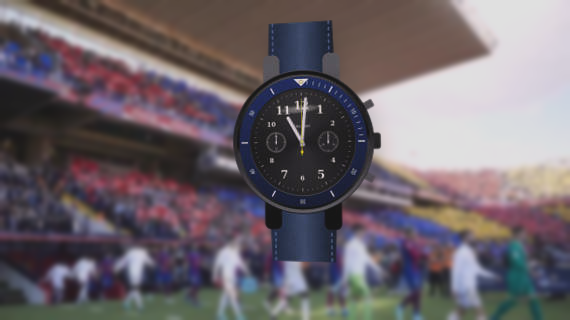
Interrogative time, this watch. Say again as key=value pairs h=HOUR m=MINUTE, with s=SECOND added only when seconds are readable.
h=11 m=1
